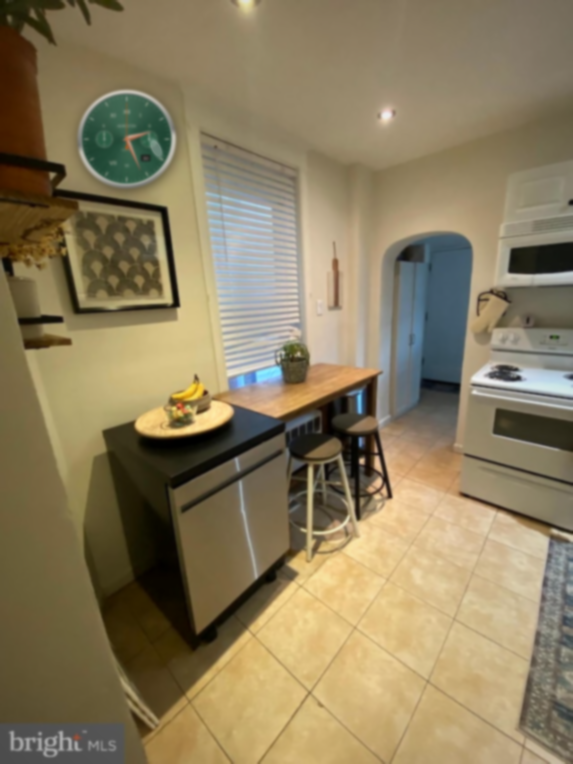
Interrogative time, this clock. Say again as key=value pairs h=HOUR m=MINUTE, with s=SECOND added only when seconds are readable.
h=2 m=26
